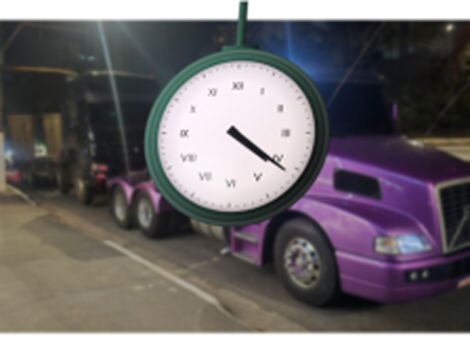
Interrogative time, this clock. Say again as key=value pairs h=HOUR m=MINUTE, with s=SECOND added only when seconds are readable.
h=4 m=21
